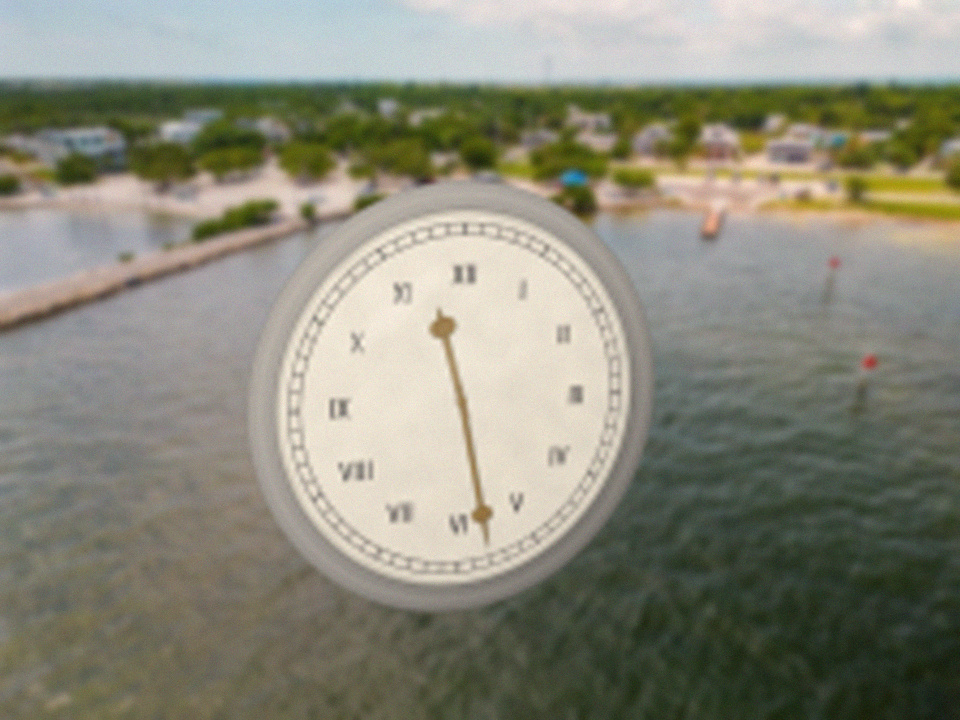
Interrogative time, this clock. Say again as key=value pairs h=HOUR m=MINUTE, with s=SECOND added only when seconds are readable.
h=11 m=28
